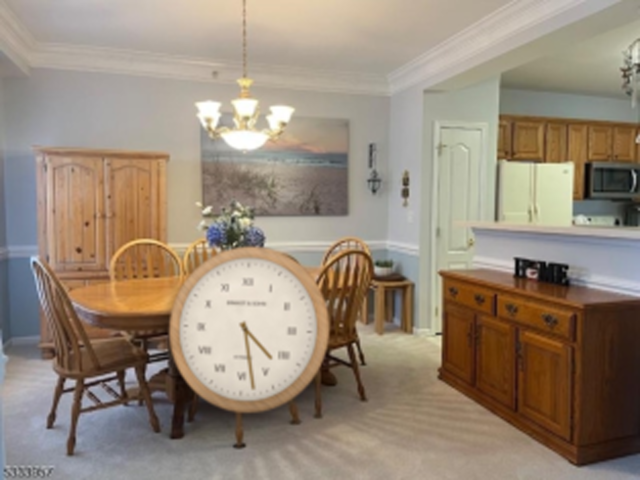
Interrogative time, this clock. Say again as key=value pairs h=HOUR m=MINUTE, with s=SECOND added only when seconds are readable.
h=4 m=28
